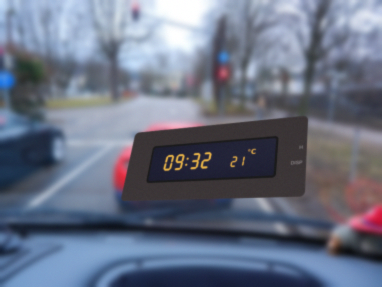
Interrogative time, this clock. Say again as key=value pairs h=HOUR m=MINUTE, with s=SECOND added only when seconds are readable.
h=9 m=32
